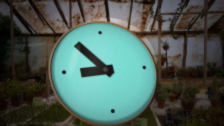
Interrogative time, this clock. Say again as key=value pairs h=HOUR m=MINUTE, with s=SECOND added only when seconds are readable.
h=8 m=53
